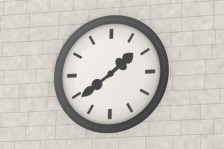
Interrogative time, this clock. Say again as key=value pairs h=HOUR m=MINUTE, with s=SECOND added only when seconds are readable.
h=1 m=39
